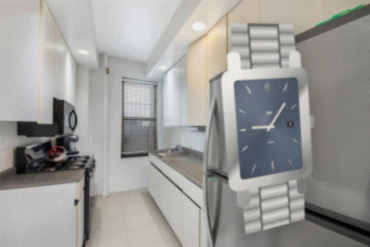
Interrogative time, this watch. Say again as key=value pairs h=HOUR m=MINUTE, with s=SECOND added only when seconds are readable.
h=9 m=7
